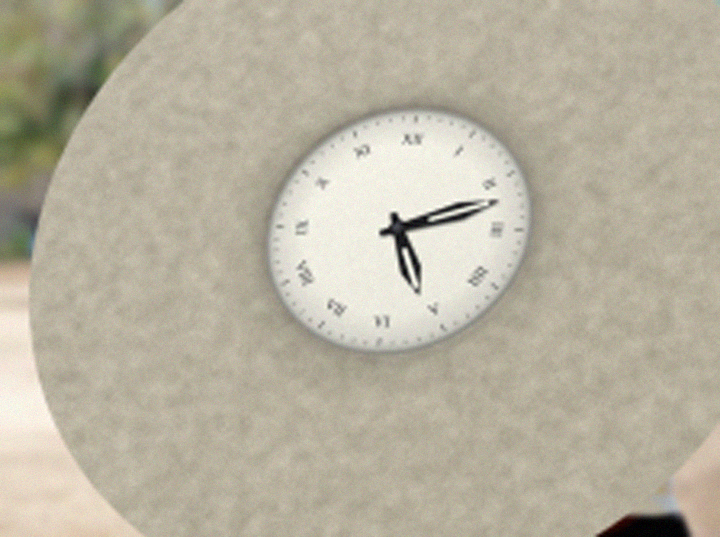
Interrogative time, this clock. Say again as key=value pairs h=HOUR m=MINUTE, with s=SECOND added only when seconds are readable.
h=5 m=12
